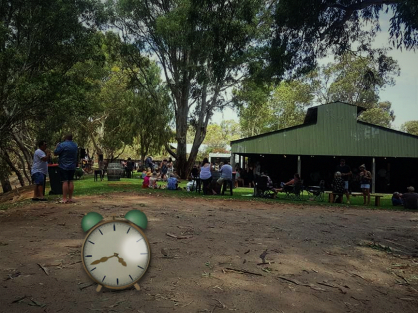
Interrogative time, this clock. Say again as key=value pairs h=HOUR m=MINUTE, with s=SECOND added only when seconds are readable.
h=4 m=42
